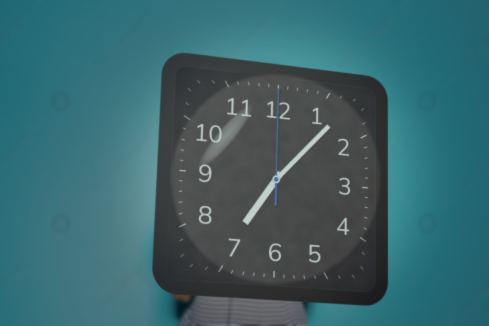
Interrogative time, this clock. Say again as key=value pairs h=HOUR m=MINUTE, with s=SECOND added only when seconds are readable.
h=7 m=7 s=0
